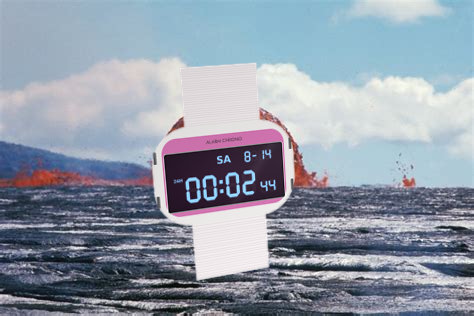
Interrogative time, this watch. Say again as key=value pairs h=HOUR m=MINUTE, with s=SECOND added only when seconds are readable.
h=0 m=2 s=44
